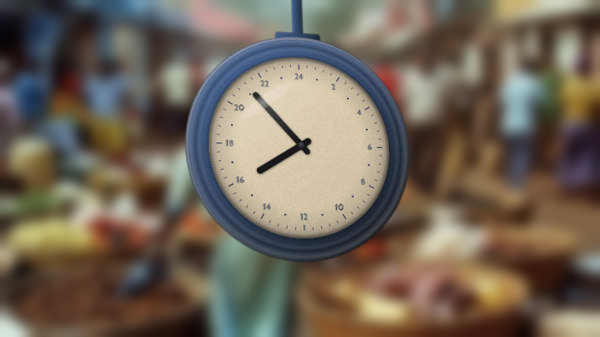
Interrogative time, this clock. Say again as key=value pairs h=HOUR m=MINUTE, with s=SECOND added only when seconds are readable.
h=15 m=53
